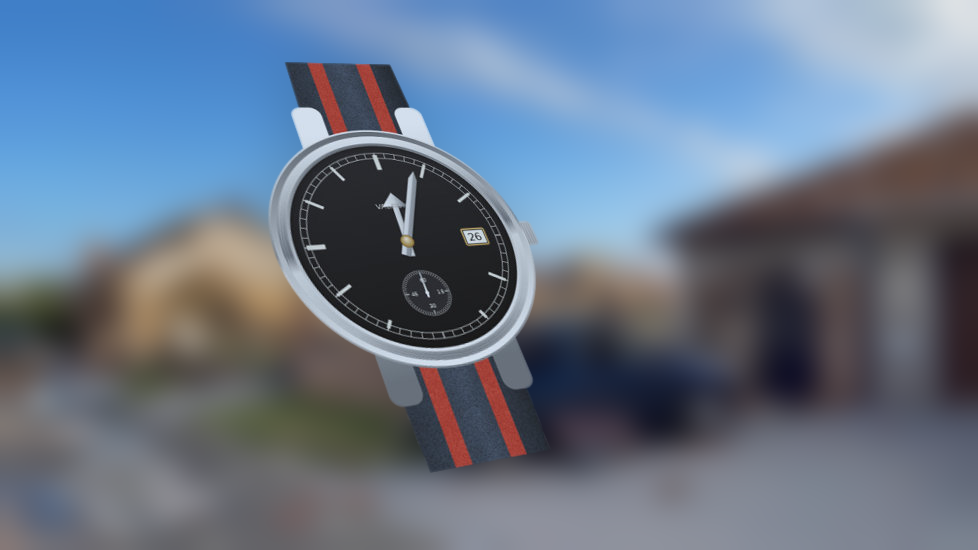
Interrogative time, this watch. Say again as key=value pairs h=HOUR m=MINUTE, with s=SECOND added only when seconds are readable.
h=12 m=4
